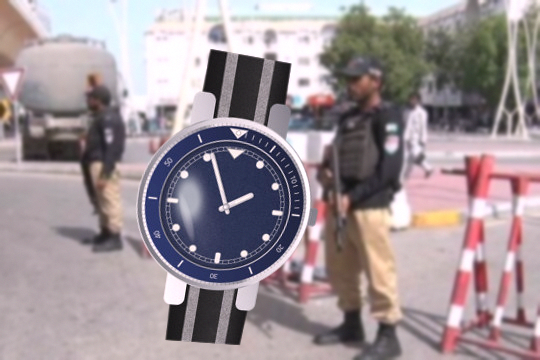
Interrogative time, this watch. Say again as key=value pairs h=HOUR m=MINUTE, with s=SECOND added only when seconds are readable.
h=1 m=56
